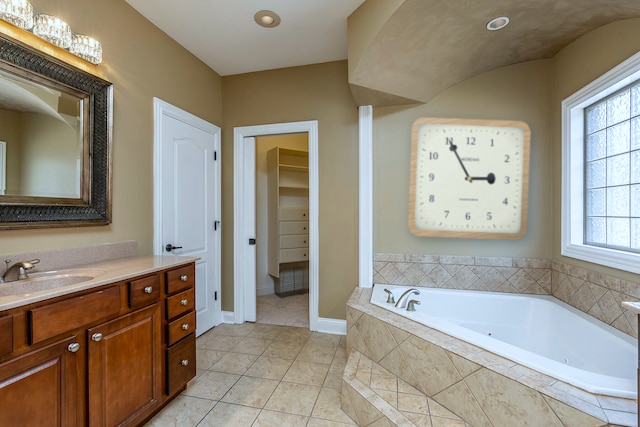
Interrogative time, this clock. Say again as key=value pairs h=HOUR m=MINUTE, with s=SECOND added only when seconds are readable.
h=2 m=55
